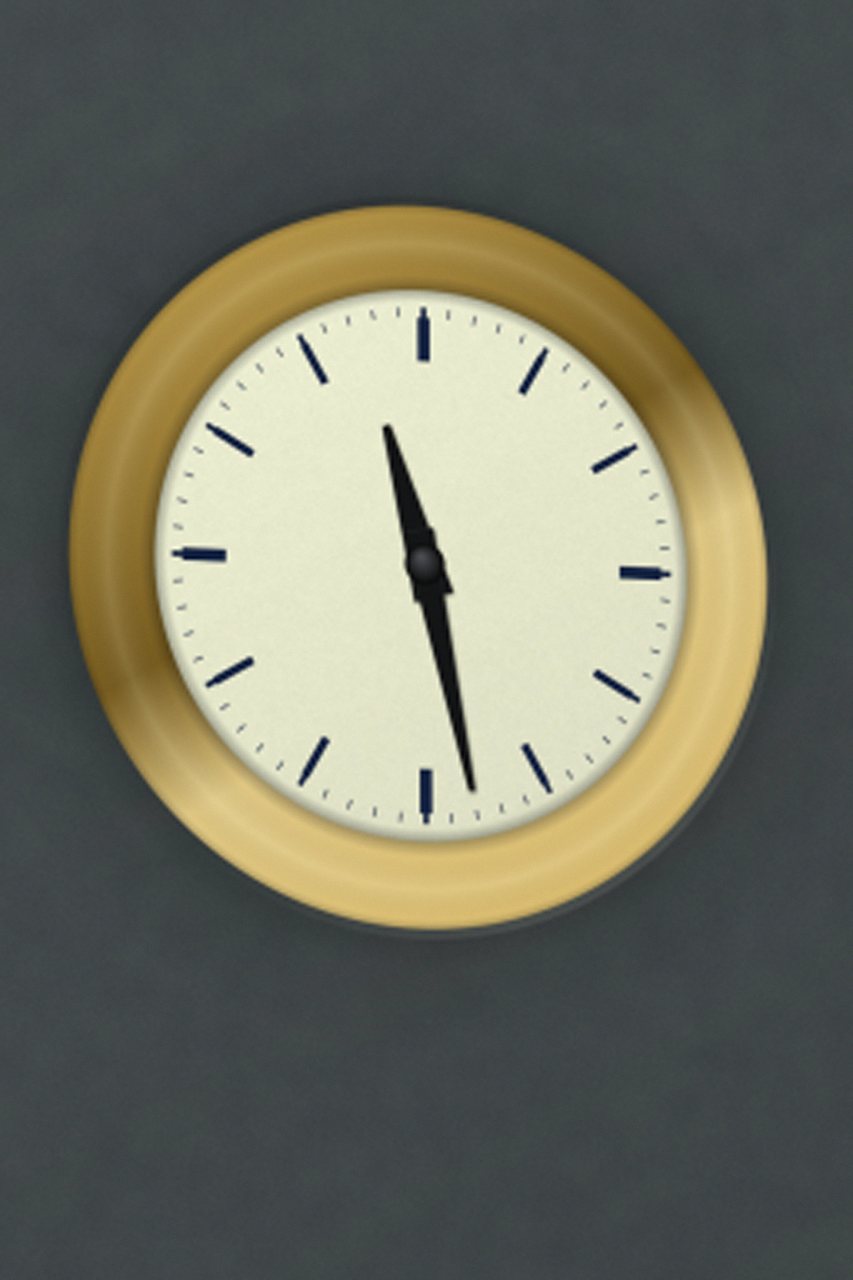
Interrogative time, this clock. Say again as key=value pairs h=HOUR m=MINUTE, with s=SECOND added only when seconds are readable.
h=11 m=28
